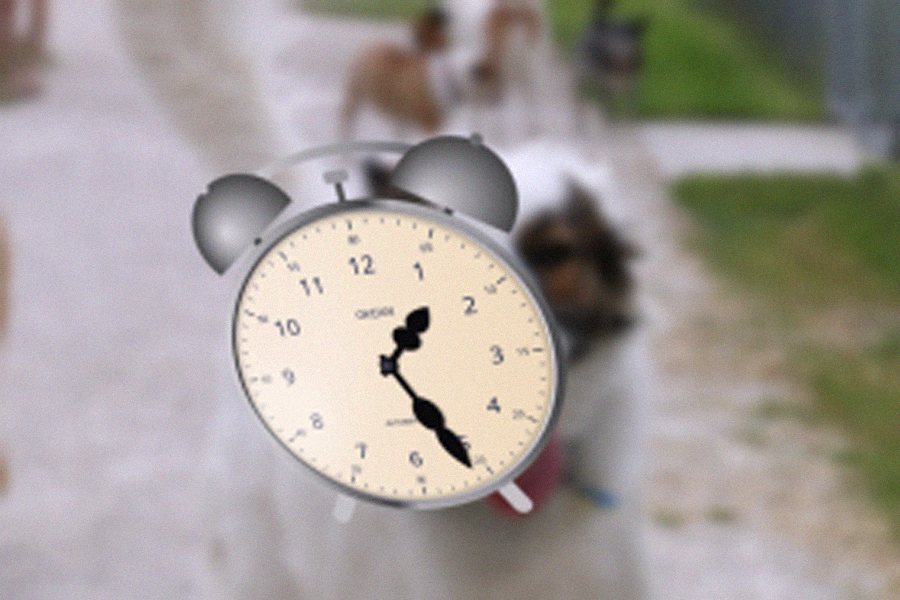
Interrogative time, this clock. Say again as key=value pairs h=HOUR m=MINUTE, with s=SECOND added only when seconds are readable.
h=1 m=26
